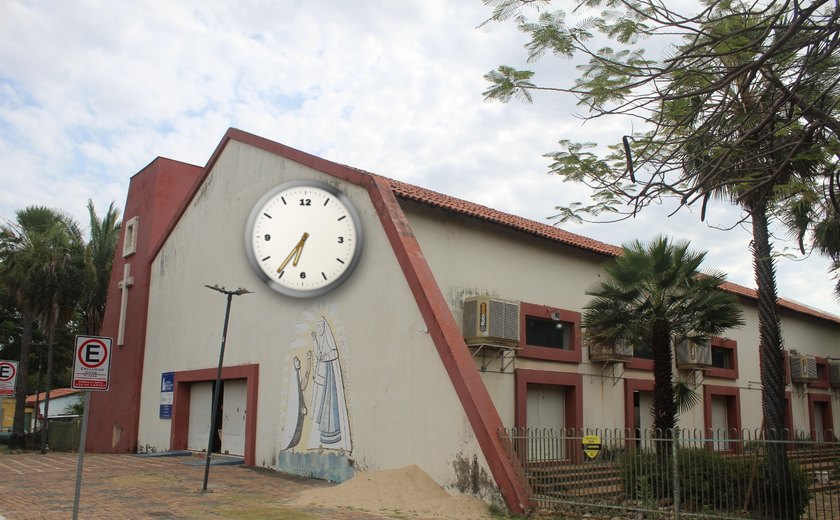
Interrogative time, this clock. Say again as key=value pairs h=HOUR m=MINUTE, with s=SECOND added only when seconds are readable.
h=6 m=36
